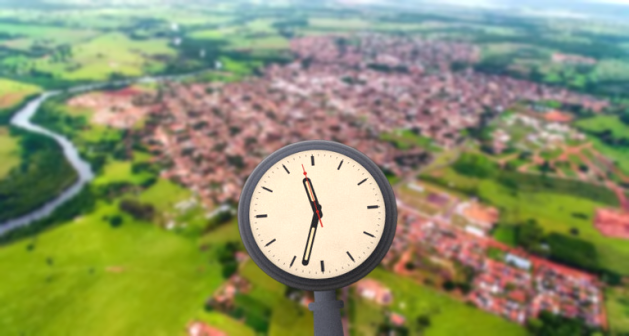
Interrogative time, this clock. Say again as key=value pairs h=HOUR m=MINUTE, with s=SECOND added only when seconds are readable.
h=11 m=32 s=58
